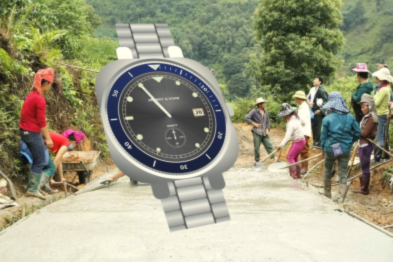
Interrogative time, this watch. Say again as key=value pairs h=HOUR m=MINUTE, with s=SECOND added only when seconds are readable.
h=10 m=55
